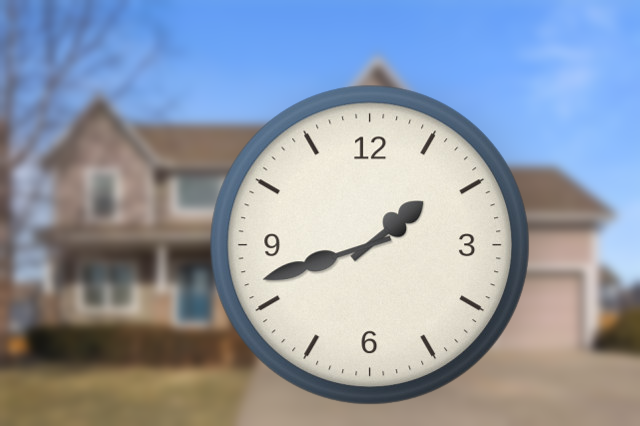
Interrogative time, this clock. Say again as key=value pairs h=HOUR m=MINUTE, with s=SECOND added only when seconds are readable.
h=1 m=42
